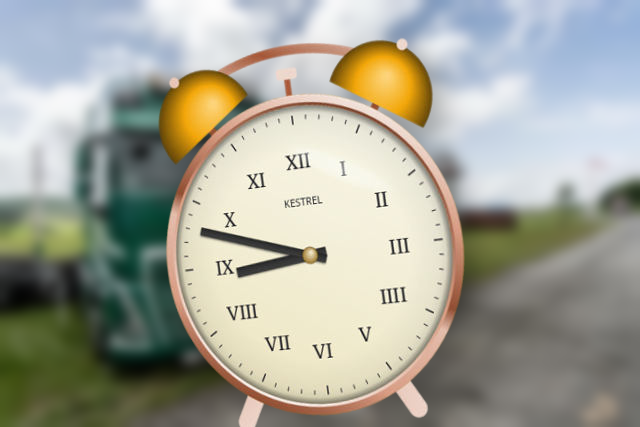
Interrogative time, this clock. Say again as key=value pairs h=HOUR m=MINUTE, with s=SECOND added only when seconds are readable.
h=8 m=48
